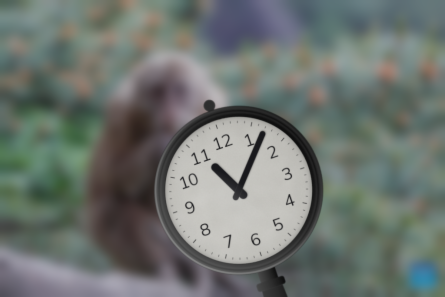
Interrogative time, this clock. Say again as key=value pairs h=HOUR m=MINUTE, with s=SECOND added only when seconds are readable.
h=11 m=7
